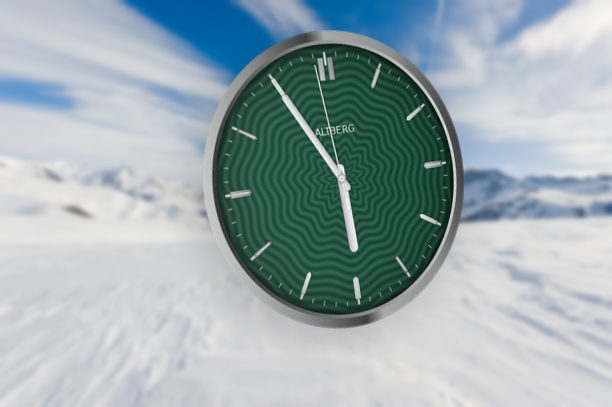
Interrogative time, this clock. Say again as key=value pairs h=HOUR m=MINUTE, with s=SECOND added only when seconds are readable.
h=5 m=54 s=59
